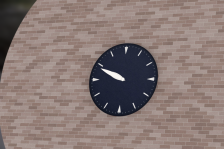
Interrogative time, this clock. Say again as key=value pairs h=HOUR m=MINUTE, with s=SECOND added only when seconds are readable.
h=9 m=49
